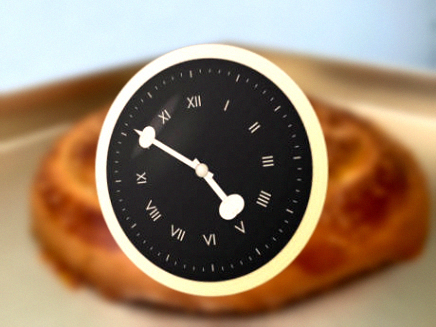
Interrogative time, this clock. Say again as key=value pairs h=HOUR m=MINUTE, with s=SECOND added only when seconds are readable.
h=4 m=51
